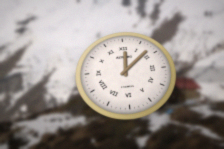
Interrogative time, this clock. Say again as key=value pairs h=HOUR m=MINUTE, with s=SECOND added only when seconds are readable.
h=12 m=8
